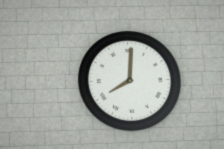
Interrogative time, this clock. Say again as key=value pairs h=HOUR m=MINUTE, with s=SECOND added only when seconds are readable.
h=8 m=1
